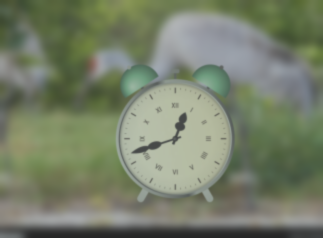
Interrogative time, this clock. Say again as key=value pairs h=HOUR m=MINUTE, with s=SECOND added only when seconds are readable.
h=12 m=42
